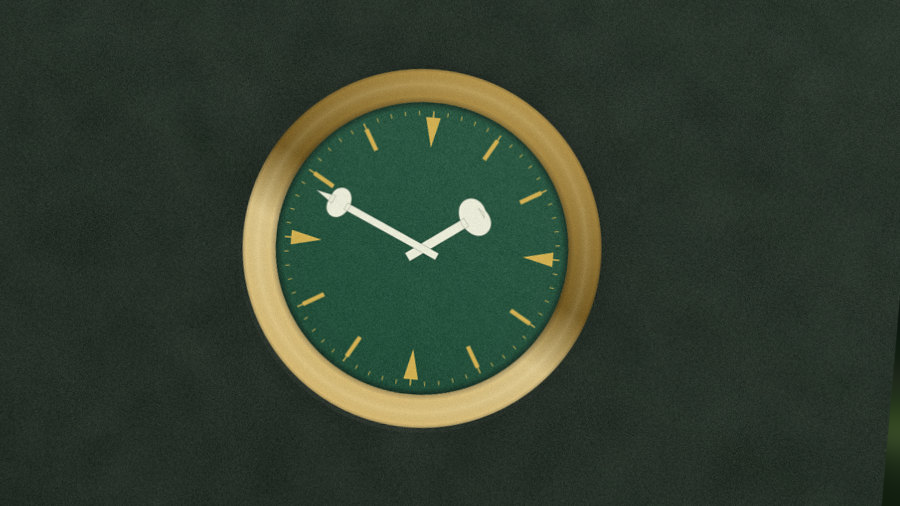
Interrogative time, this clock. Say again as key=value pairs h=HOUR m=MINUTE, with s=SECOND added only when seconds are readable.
h=1 m=49
